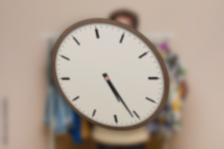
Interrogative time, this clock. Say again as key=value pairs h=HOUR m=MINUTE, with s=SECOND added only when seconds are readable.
h=5 m=26
